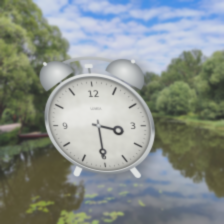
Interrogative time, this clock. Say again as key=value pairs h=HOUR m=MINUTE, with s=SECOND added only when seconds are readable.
h=3 m=30
